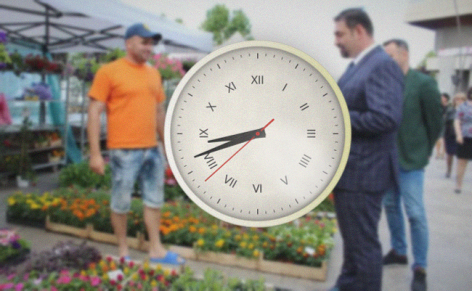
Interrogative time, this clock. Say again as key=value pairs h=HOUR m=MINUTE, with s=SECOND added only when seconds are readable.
h=8 m=41 s=38
